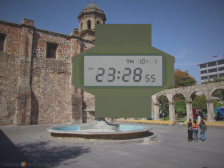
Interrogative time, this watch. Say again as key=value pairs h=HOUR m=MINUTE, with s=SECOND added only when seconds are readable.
h=23 m=28 s=55
